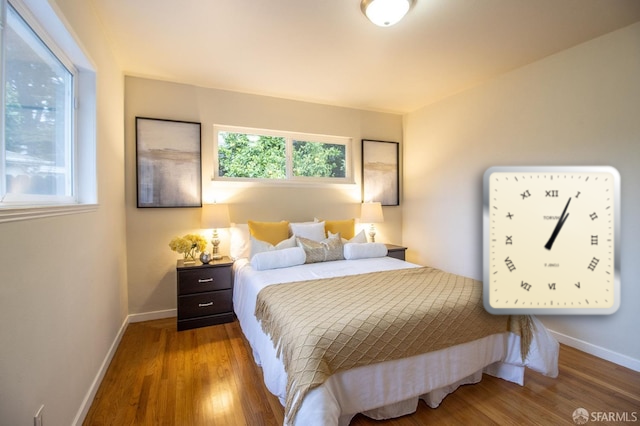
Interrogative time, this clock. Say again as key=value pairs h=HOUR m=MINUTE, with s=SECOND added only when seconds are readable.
h=1 m=4
